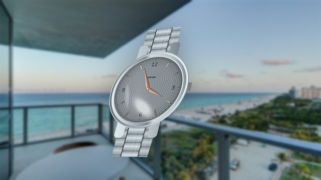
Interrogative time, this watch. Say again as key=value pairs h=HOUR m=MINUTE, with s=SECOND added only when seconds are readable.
h=3 m=56
